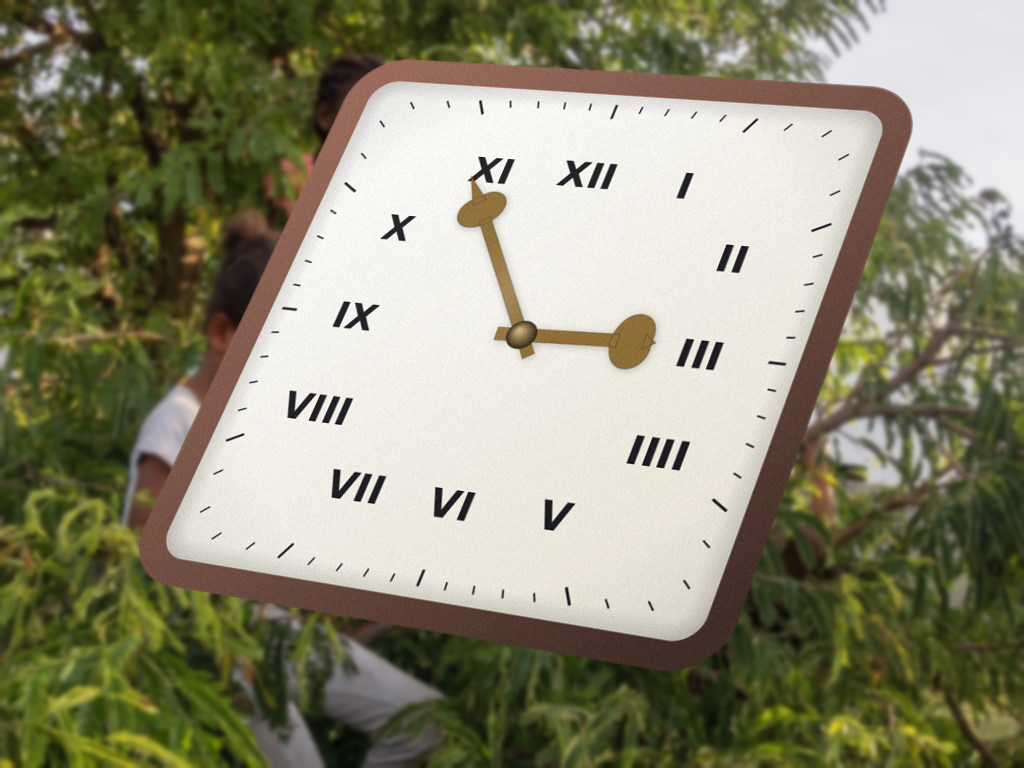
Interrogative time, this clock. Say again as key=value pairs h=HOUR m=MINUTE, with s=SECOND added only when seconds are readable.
h=2 m=54
